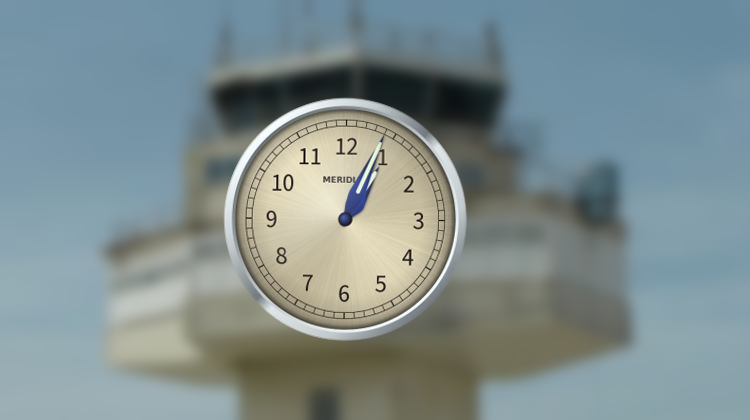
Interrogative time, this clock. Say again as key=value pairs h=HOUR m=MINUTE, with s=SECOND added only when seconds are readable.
h=1 m=4
